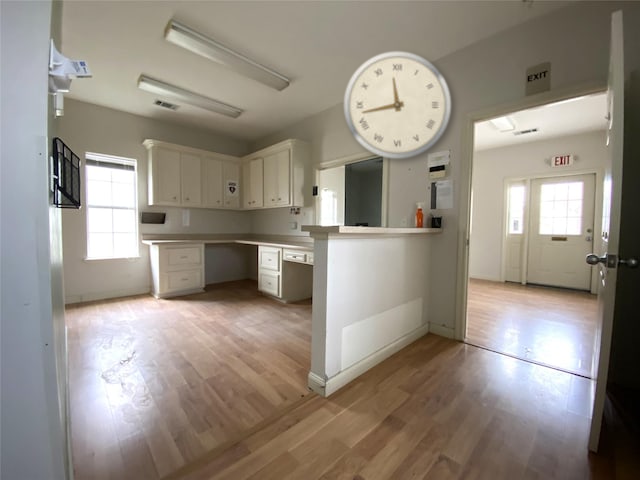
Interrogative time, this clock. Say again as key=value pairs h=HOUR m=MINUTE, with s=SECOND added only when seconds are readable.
h=11 m=43
